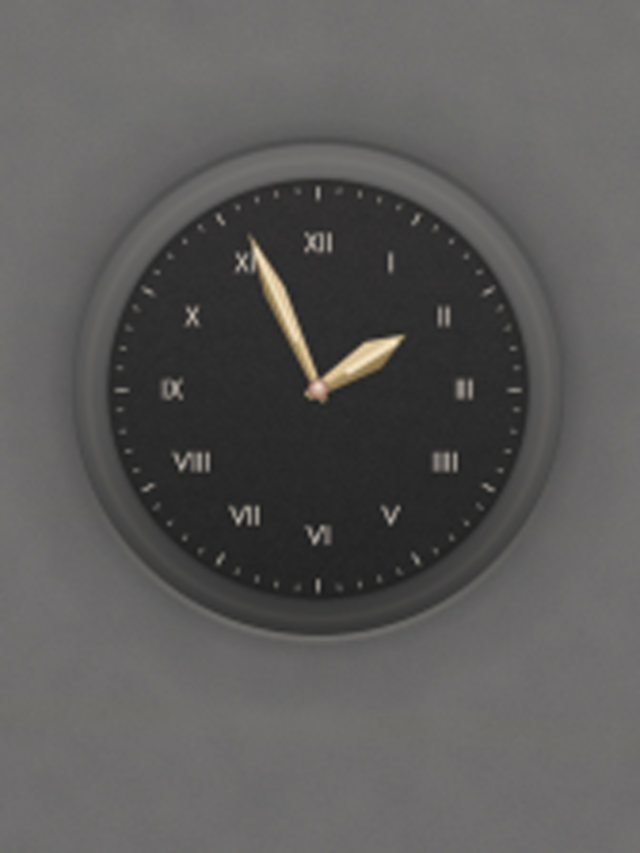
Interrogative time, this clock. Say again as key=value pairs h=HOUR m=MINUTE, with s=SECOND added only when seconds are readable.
h=1 m=56
